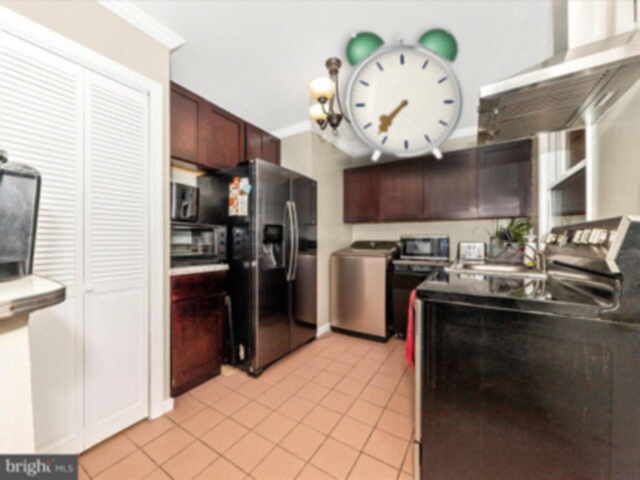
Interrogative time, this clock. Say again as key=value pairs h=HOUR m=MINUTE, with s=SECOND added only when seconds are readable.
h=7 m=37
